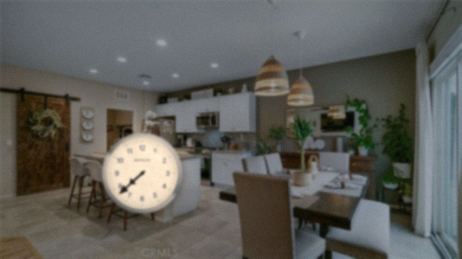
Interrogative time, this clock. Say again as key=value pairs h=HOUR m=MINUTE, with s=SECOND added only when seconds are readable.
h=7 m=38
